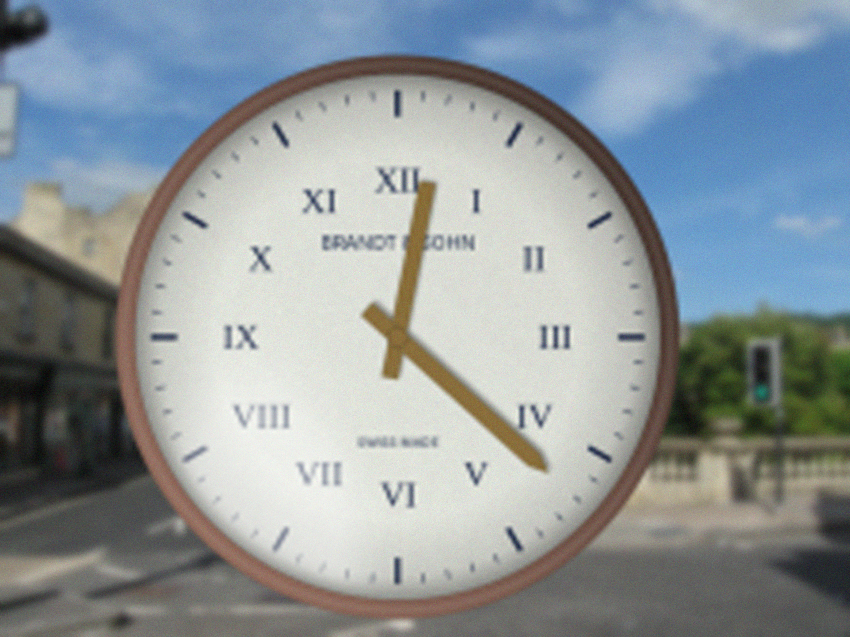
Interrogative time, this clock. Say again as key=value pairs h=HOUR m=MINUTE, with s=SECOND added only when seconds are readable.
h=12 m=22
